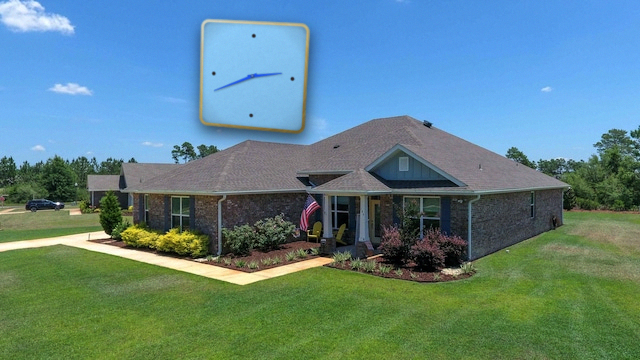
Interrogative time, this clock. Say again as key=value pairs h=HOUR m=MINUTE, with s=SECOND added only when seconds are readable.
h=2 m=41
